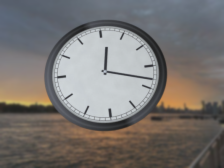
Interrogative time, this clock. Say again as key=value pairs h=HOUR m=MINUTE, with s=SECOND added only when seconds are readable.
h=12 m=18
